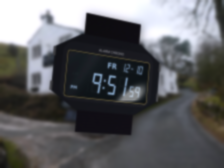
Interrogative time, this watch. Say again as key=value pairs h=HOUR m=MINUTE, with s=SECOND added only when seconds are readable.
h=9 m=51
